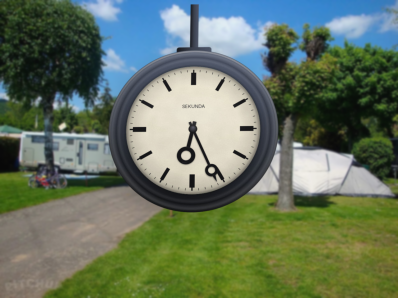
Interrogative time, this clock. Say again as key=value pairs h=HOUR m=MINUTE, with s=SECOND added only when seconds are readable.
h=6 m=26
